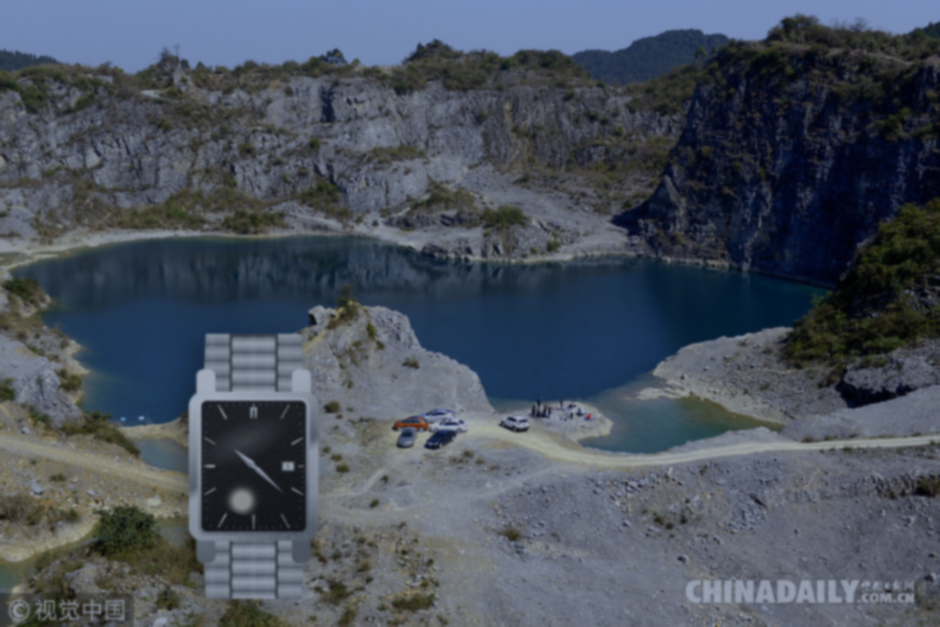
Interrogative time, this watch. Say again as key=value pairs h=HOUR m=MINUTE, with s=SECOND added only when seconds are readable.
h=10 m=22
